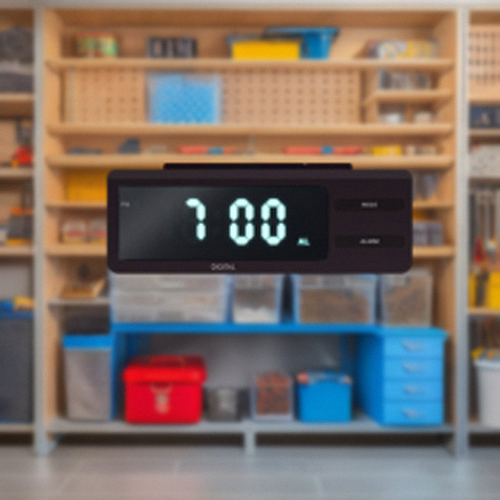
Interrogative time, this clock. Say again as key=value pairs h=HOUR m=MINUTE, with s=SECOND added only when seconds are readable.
h=7 m=0
